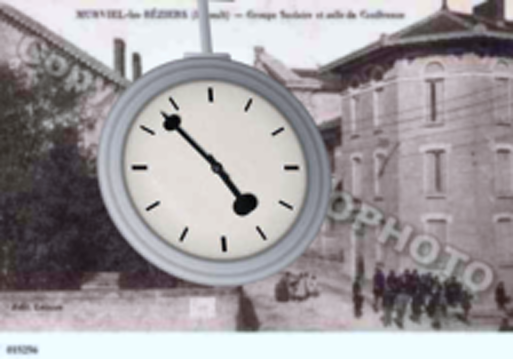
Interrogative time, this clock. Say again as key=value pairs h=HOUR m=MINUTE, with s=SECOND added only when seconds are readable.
h=4 m=53
